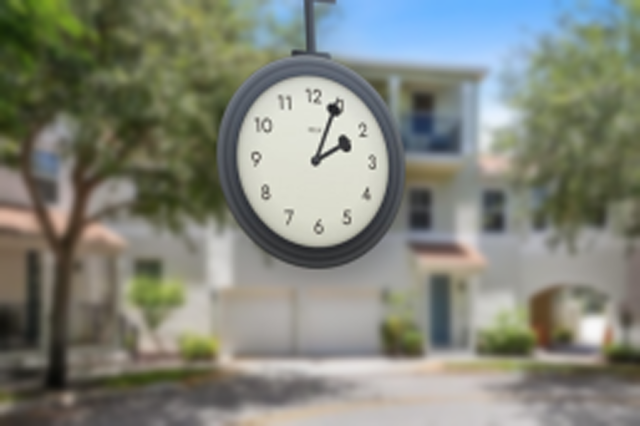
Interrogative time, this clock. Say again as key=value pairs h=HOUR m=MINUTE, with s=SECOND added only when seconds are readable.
h=2 m=4
